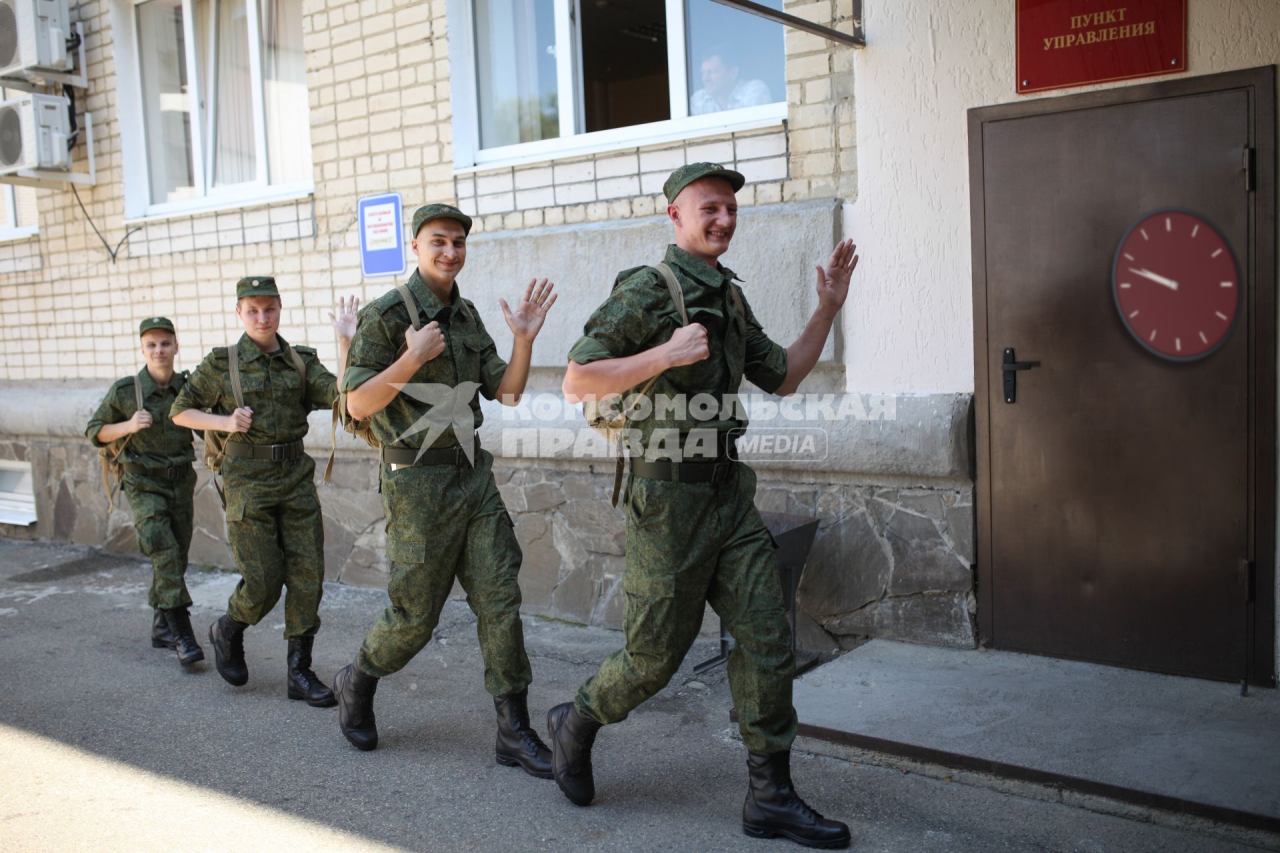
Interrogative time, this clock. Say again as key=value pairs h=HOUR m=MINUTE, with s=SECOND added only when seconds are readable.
h=9 m=48
